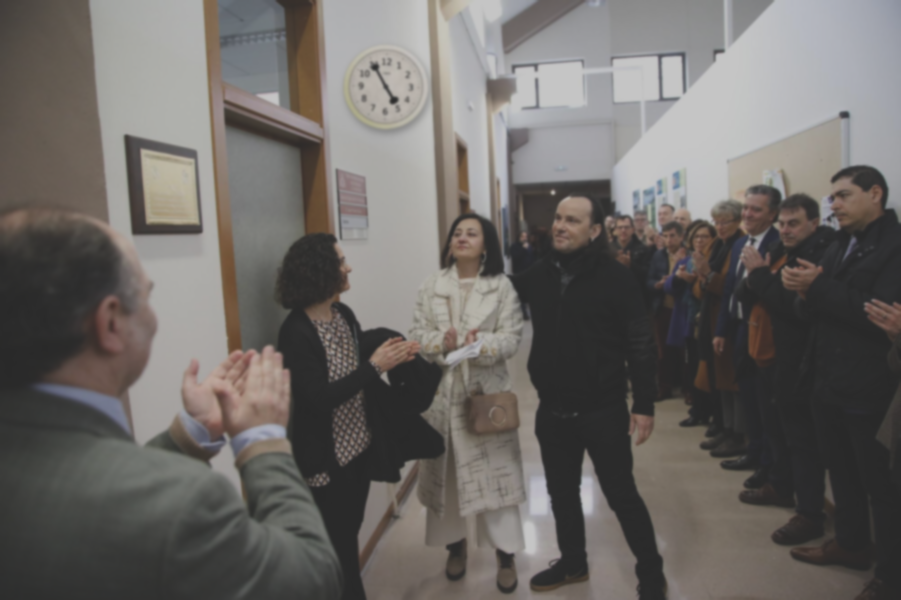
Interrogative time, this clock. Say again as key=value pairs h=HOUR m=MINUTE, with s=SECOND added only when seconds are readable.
h=4 m=55
